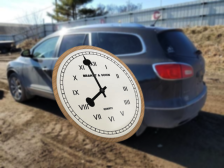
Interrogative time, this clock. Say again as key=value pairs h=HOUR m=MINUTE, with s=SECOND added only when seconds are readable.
h=7 m=58
